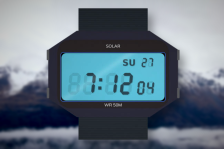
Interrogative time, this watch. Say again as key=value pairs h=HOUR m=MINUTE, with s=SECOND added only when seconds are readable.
h=7 m=12 s=4
